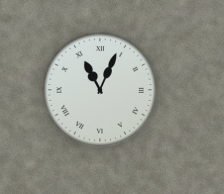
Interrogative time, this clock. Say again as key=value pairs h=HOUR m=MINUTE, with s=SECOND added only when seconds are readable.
h=11 m=4
